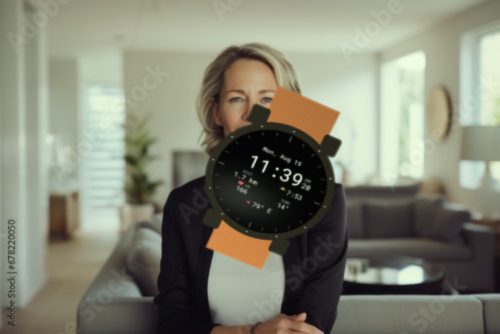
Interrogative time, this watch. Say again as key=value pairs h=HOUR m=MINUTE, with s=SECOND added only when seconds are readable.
h=11 m=39
